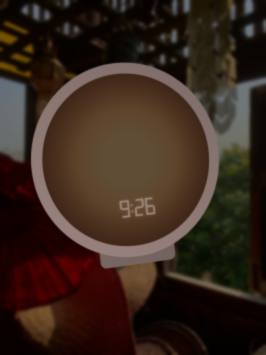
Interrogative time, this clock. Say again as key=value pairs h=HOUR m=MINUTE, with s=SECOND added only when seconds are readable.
h=9 m=26
